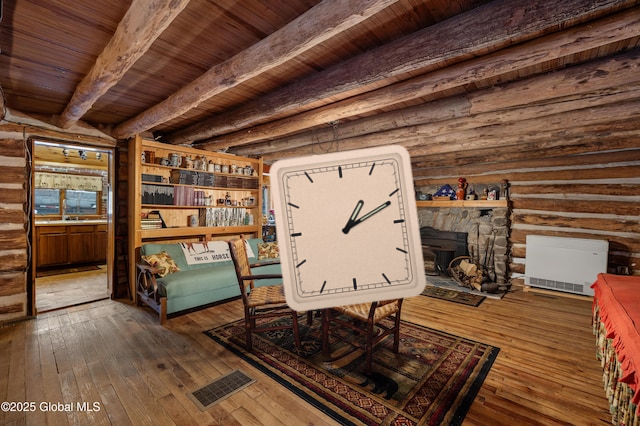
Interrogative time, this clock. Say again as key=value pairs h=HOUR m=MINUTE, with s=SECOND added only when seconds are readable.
h=1 m=11
